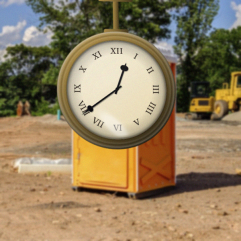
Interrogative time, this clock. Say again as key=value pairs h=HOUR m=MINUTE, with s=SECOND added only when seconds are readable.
h=12 m=39
